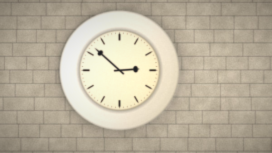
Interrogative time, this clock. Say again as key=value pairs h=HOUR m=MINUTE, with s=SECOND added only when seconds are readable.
h=2 m=52
